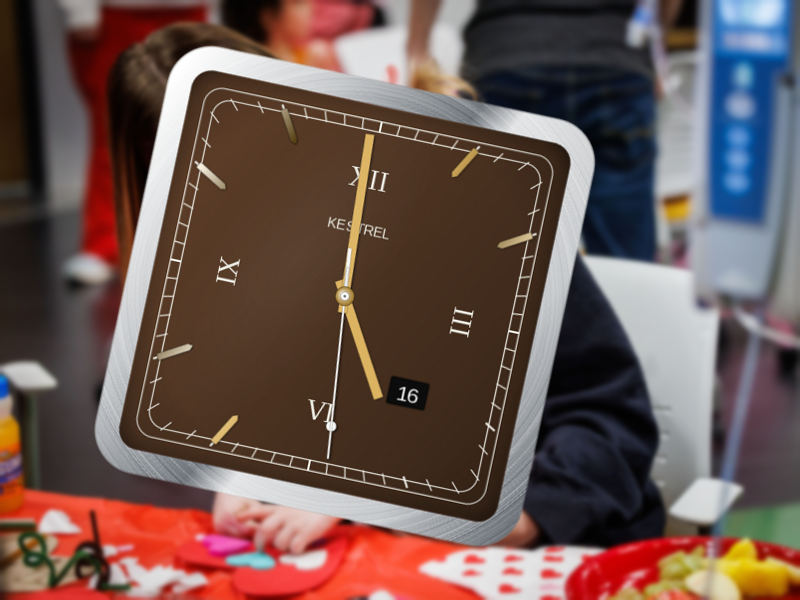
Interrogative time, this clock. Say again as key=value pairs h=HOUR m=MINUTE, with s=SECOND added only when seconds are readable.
h=4 m=59 s=29
